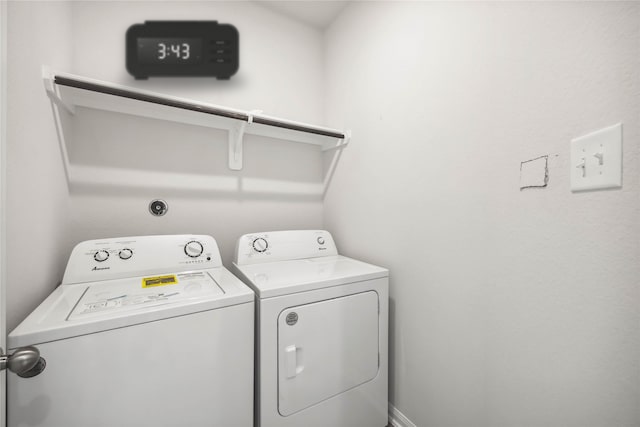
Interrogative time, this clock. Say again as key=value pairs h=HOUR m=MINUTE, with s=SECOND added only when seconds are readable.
h=3 m=43
